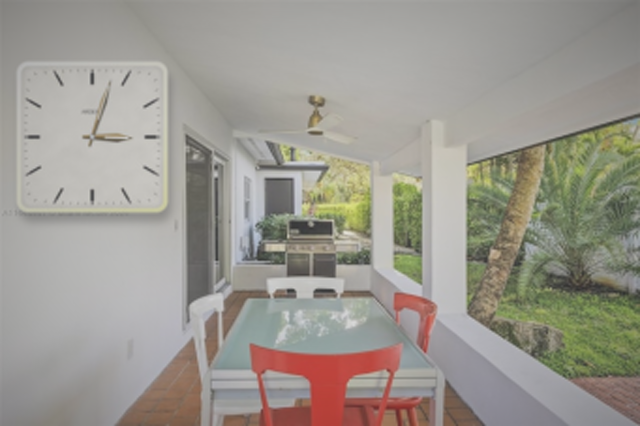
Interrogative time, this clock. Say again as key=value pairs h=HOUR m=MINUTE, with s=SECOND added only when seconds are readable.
h=3 m=3
